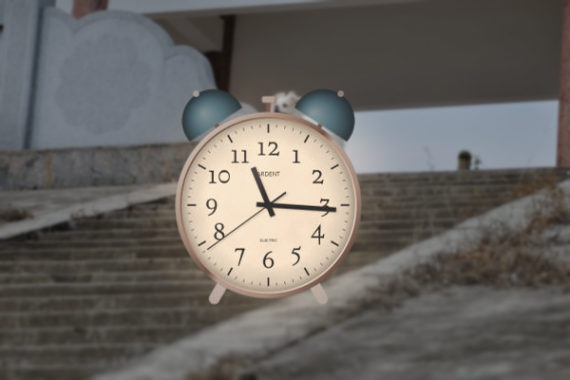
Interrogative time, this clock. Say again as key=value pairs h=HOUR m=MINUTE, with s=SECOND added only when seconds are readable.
h=11 m=15 s=39
